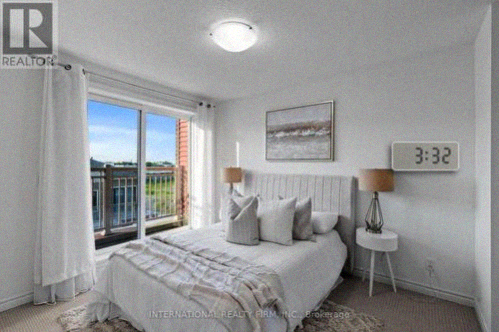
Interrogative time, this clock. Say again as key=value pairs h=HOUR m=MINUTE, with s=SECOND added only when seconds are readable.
h=3 m=32
